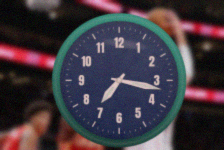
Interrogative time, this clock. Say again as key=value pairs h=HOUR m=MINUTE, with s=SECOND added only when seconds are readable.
h=7 m=17
